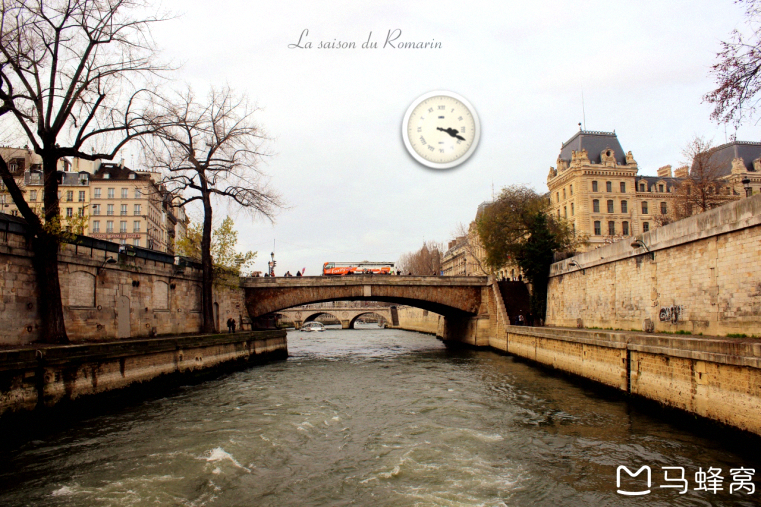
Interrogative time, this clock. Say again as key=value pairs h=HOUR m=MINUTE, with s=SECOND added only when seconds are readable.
h=3 m=19
